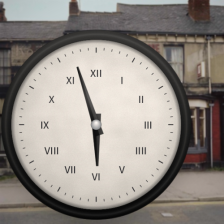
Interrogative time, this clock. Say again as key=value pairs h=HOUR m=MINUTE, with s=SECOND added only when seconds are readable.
h=5 m=57
